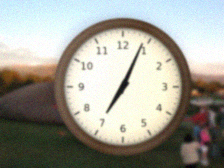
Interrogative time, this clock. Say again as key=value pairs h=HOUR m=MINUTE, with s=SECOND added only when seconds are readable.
h=7 m=4
